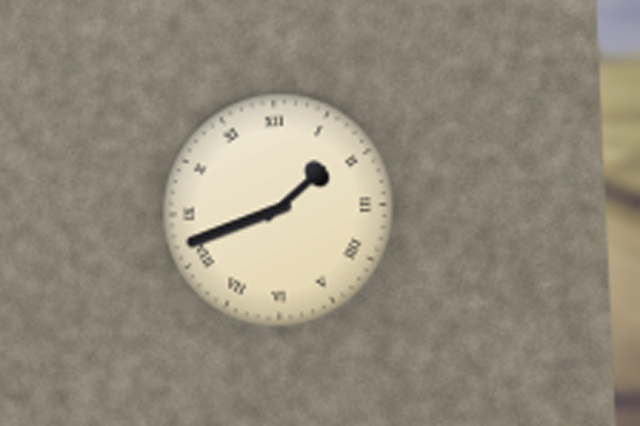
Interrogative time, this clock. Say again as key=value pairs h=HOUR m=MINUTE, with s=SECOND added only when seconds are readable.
h=1 m=42
